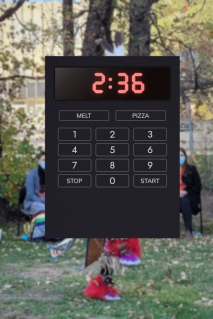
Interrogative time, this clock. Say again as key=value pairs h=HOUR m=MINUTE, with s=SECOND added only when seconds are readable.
h=2 m=36
